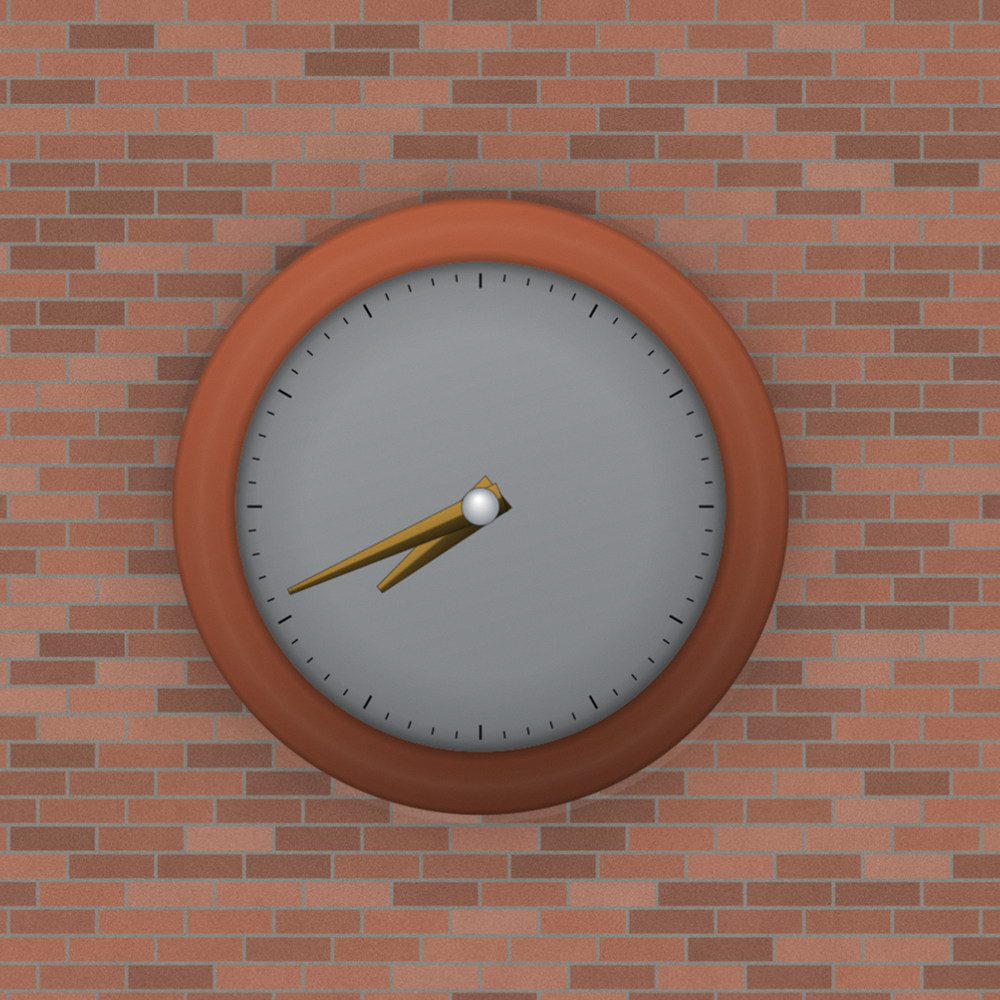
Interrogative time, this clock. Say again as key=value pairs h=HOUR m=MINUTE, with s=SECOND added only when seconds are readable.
h=7 m=41
